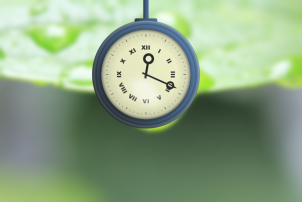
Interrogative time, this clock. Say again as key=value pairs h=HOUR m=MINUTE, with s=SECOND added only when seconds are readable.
h=12 m=19
